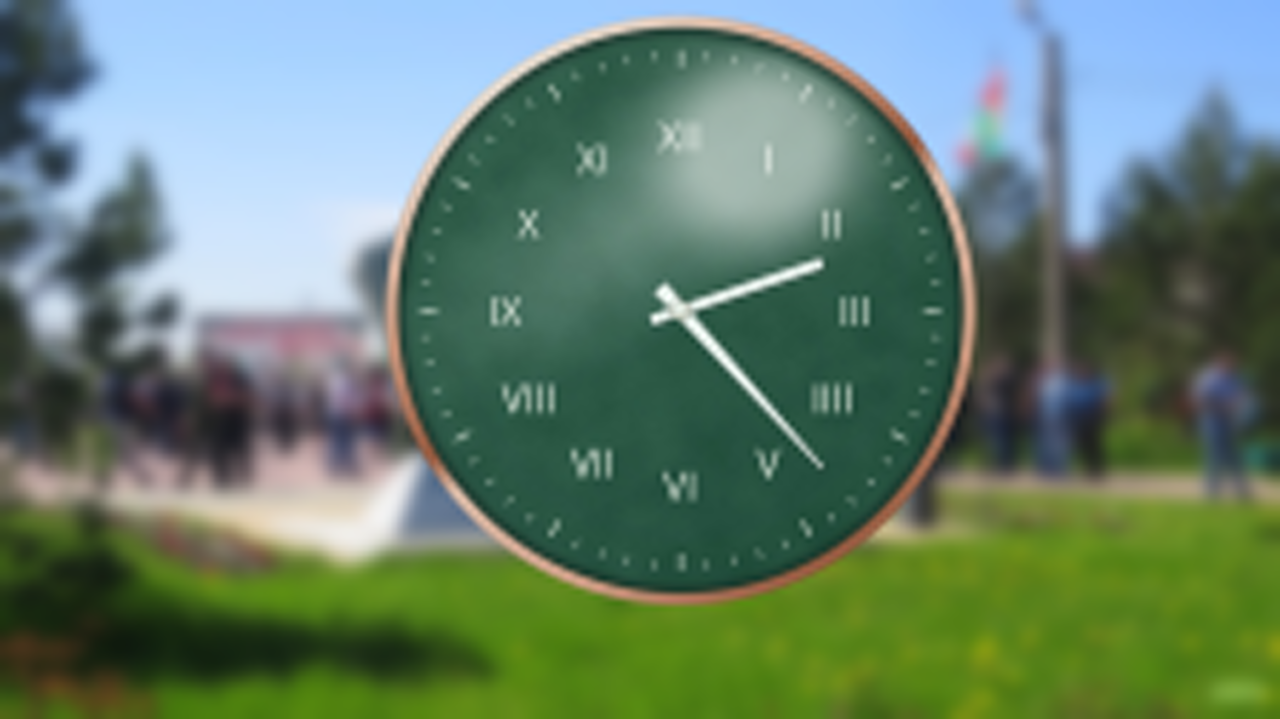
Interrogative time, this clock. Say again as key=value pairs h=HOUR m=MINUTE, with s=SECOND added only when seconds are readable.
h=2 m=23
